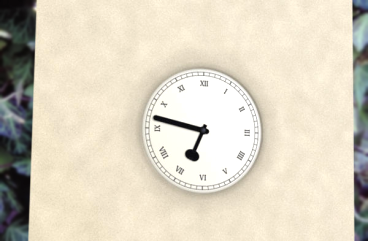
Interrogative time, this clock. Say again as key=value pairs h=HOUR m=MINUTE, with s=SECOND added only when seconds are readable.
h=6 m=47
